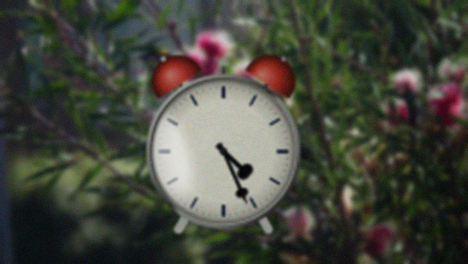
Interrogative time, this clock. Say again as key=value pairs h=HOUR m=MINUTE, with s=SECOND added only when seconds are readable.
h=4 m=26
